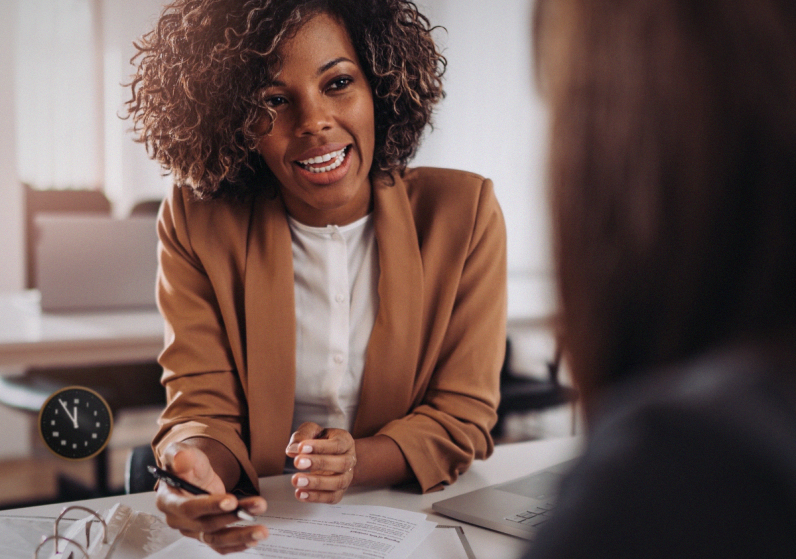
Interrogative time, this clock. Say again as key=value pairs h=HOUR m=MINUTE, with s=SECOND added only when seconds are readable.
h=11 m=54
